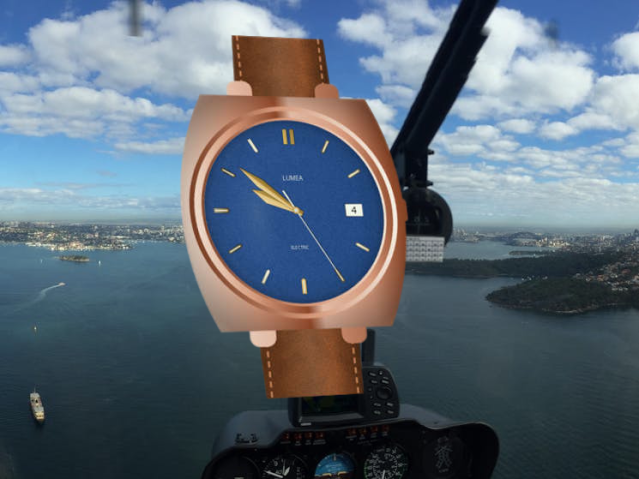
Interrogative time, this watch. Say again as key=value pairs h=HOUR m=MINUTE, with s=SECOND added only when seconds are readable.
h=9 m=51 s=25
